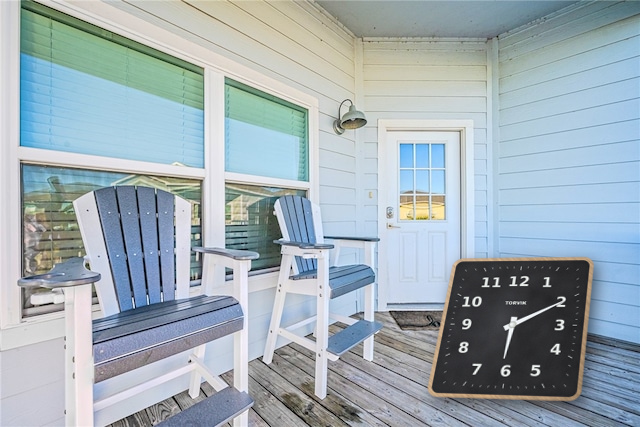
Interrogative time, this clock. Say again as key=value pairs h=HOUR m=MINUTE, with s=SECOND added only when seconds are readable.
h=6 m=10
